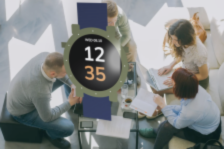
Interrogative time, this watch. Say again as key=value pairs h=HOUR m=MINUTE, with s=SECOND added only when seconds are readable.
h=12 m=35
